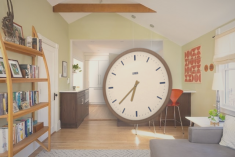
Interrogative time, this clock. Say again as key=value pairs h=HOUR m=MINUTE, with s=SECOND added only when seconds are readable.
h=6 m=38
